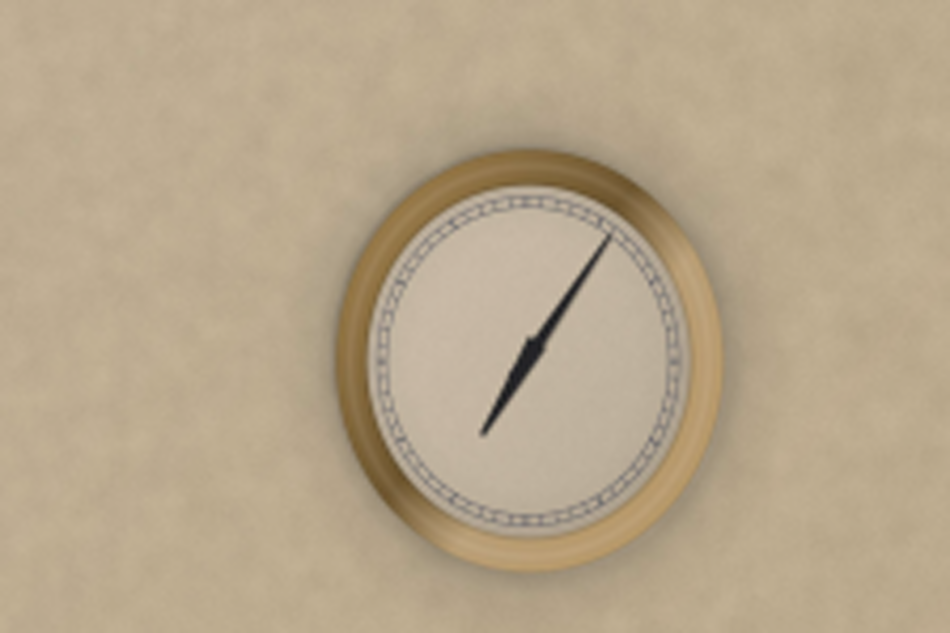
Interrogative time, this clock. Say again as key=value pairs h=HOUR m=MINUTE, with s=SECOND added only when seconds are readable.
h=7 m=6
